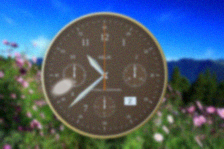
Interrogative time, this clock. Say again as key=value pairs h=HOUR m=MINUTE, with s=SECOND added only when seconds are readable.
h=10 m=38
